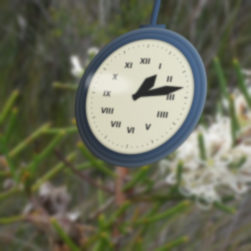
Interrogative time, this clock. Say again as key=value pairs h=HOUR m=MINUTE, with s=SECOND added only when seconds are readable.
h=1 m=13
